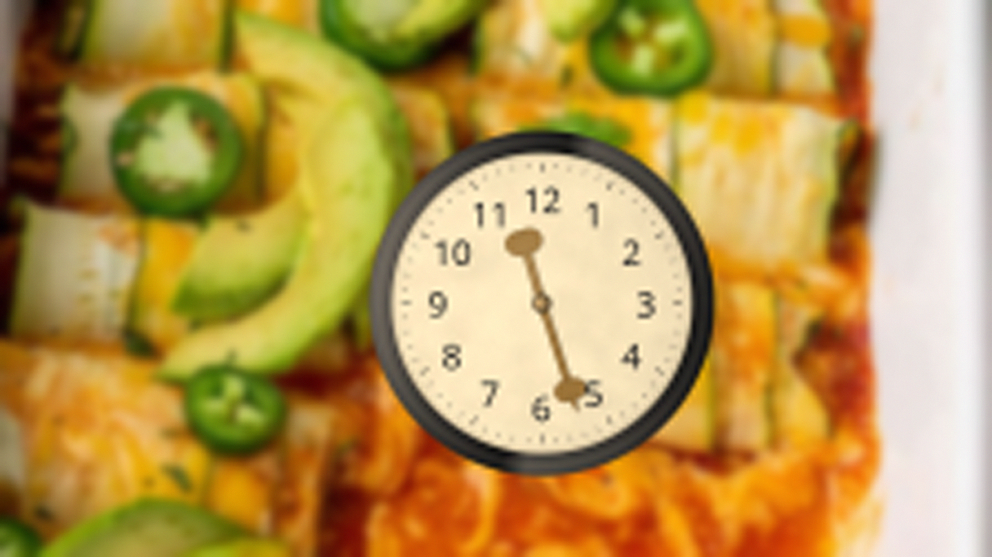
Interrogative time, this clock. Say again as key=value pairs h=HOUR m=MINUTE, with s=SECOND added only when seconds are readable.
h=11 m=27
